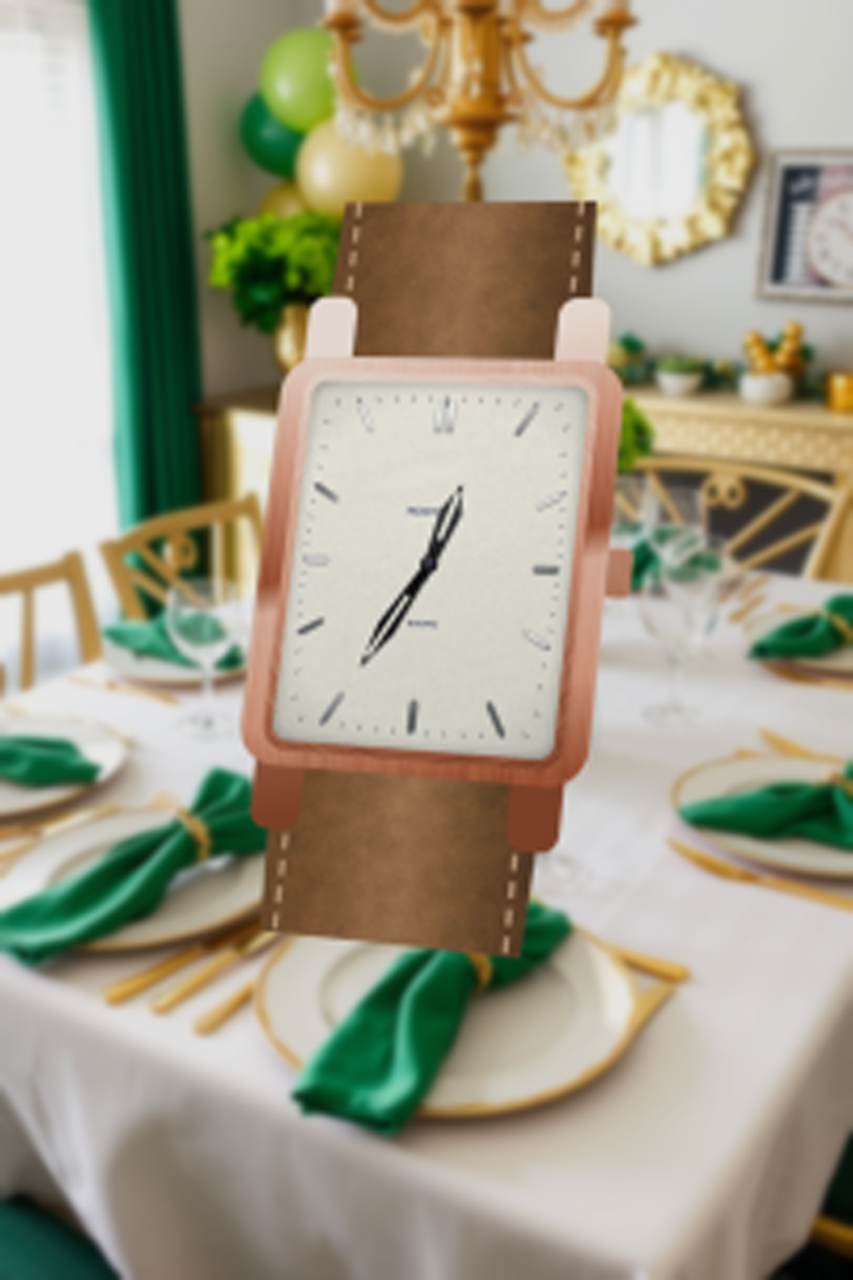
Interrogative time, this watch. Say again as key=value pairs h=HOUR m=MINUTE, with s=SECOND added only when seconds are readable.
h=12 m=35
